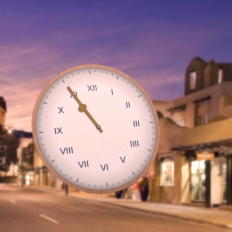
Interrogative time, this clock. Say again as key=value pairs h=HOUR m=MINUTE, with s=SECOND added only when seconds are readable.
h=10 m=55
